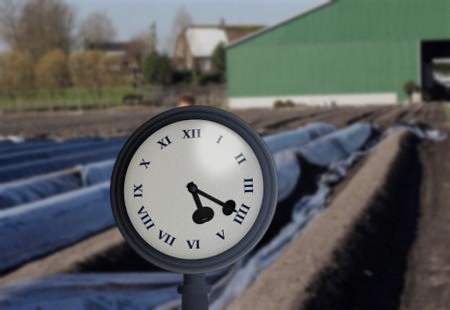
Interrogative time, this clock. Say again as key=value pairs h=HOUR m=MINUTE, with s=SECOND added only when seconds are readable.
h=5 m=20
